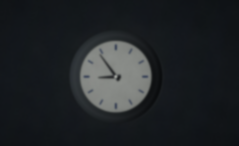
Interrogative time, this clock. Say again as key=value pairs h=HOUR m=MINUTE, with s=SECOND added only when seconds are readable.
h=8 m=54
